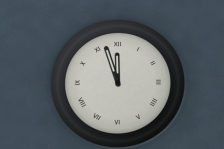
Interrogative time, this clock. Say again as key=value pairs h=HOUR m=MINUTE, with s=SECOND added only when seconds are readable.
h=11 m=57
